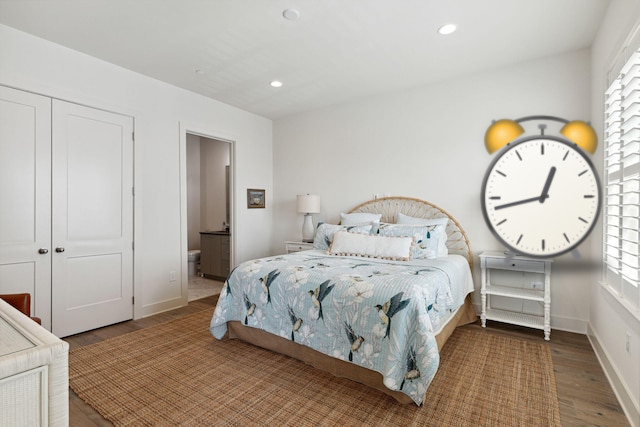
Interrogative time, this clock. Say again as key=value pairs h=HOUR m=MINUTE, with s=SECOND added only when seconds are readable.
h=12 m=43
